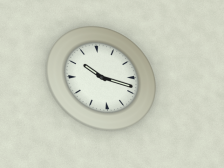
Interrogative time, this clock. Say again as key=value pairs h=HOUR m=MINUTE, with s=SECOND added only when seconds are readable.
h=10 m=18
